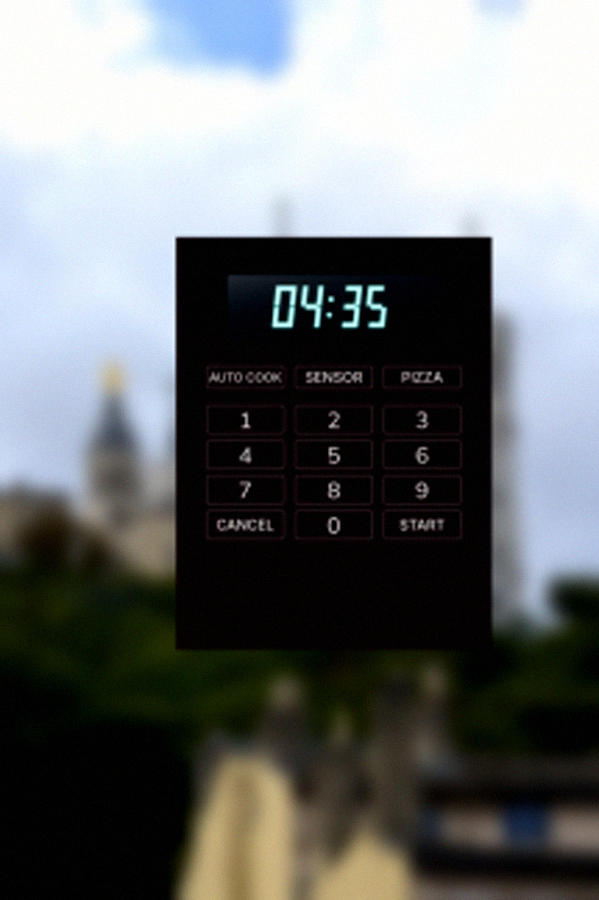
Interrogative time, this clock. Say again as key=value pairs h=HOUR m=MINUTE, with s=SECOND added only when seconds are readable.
h=4 m=35
